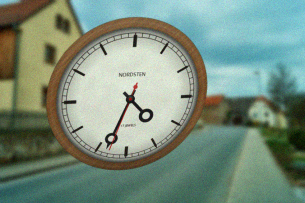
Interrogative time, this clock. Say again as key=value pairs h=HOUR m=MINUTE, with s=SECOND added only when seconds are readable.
h=4 m=33 s=33
